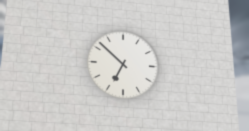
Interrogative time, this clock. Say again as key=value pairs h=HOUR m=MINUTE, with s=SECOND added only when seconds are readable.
h=6 m=52
